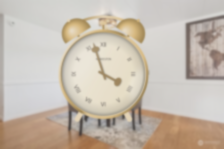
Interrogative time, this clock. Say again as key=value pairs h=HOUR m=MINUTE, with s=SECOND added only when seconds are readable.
h=3 m=57
